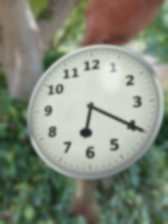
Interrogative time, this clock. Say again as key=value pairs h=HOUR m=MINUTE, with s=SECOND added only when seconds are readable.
h=6 m=20
